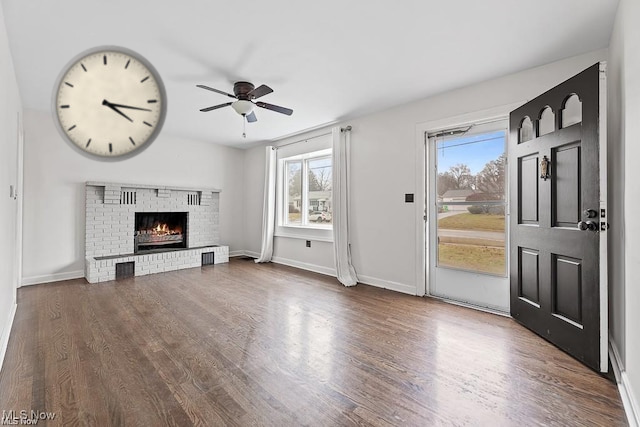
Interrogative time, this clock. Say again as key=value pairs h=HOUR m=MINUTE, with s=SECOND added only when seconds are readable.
h=4 m=17
